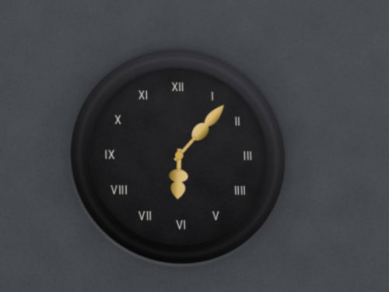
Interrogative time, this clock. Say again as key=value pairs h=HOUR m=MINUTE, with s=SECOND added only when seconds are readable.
h=6 m=7
